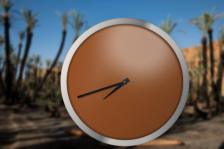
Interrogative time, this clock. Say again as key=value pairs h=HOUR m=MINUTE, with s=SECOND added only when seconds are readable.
h=7 m=42
